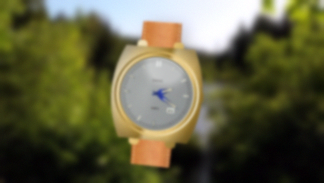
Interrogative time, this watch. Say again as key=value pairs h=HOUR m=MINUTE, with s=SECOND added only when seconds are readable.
h=2 m=20
